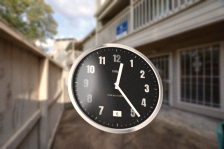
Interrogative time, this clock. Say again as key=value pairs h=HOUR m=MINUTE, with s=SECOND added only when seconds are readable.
h=12 m=24
